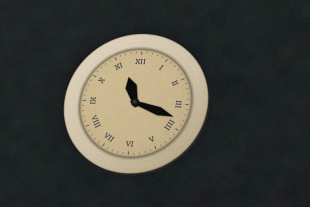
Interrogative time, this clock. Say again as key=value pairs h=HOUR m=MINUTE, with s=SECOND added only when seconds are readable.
h=11 m=18
